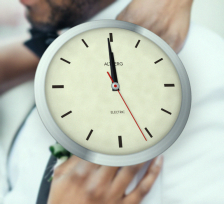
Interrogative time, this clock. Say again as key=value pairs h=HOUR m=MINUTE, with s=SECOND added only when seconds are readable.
h=11 m=59 s=26
